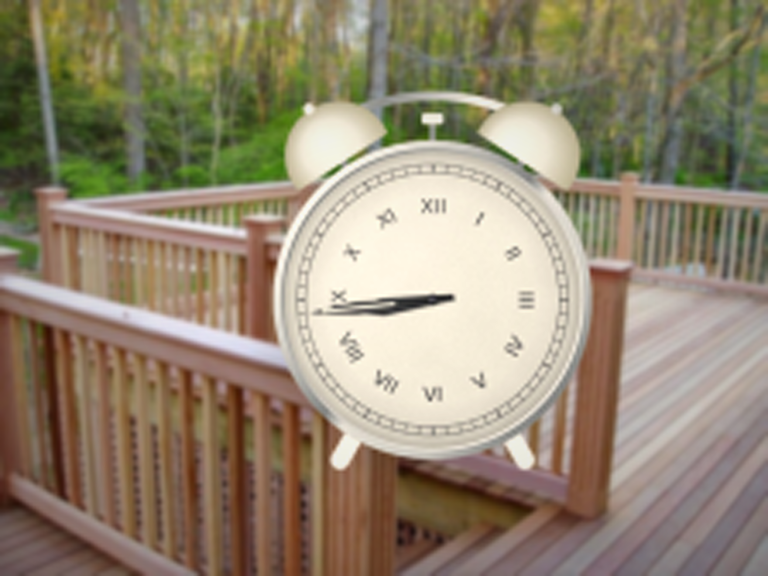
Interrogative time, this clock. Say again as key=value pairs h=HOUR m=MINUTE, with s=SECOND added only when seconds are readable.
h=8 m=44
